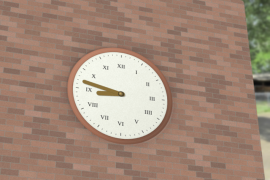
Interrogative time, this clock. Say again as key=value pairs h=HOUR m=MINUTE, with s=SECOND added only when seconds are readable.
h=8 m=47
